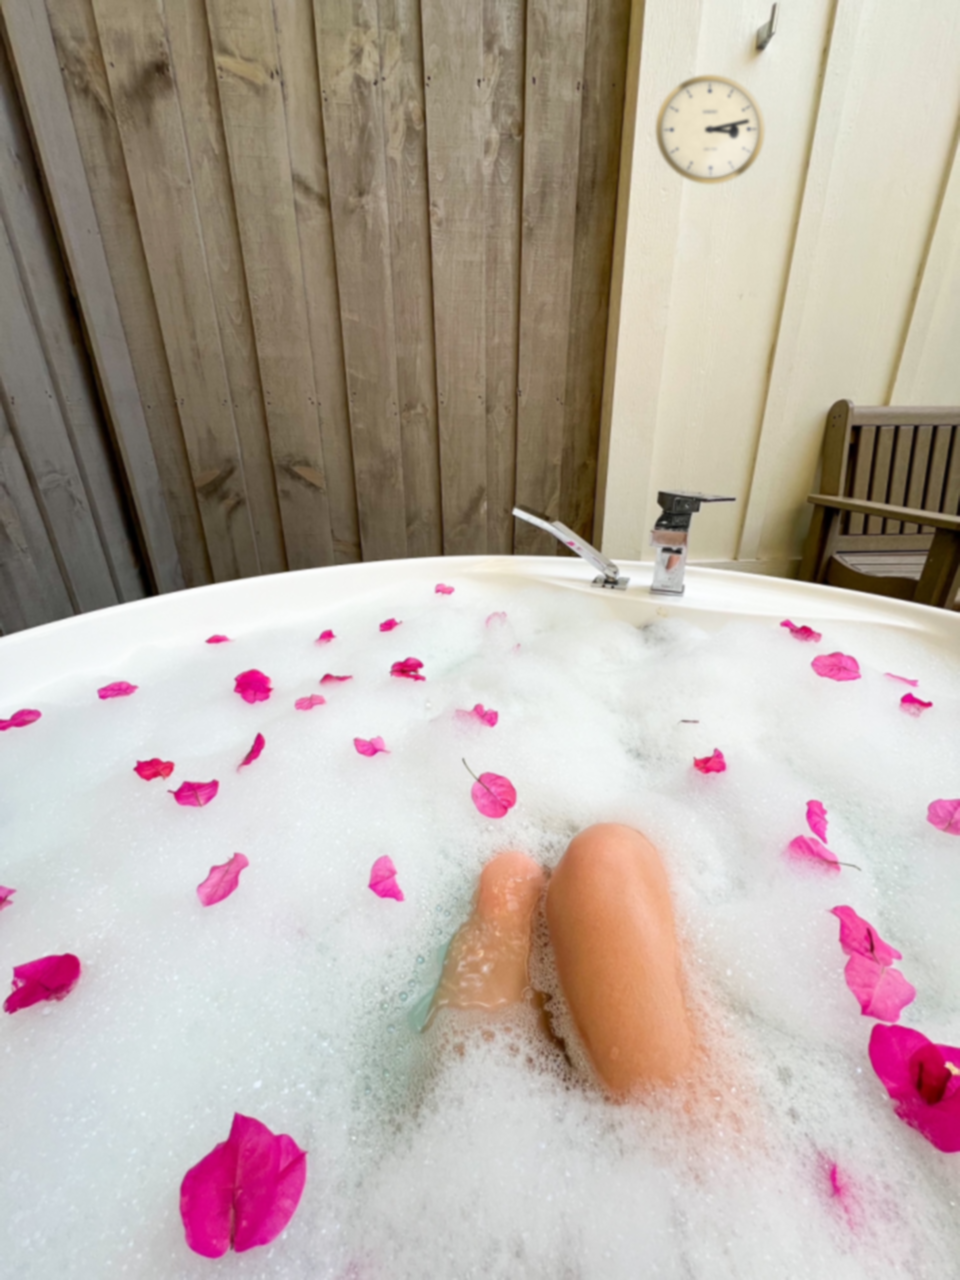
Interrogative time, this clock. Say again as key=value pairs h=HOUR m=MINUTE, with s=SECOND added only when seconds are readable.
h=3 m=13
